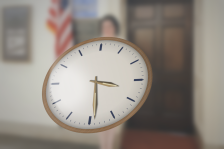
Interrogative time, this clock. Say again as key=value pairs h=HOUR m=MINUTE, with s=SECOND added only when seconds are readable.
h=3 m=29
